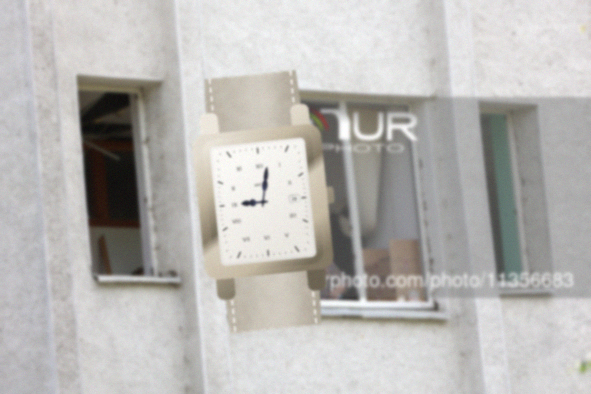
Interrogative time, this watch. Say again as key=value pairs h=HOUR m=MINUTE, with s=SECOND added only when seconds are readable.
h=9 m=2
